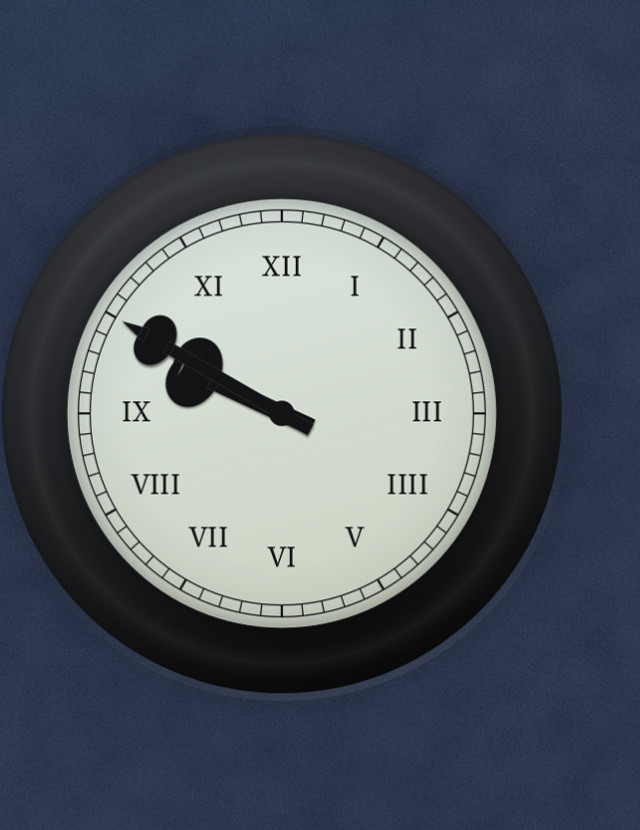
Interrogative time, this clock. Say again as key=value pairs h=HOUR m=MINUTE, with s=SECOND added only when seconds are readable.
h=9 m=50
